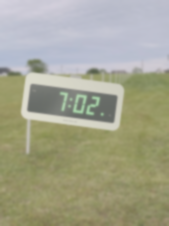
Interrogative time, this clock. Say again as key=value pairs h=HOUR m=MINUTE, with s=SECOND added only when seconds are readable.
h=7 m=2
